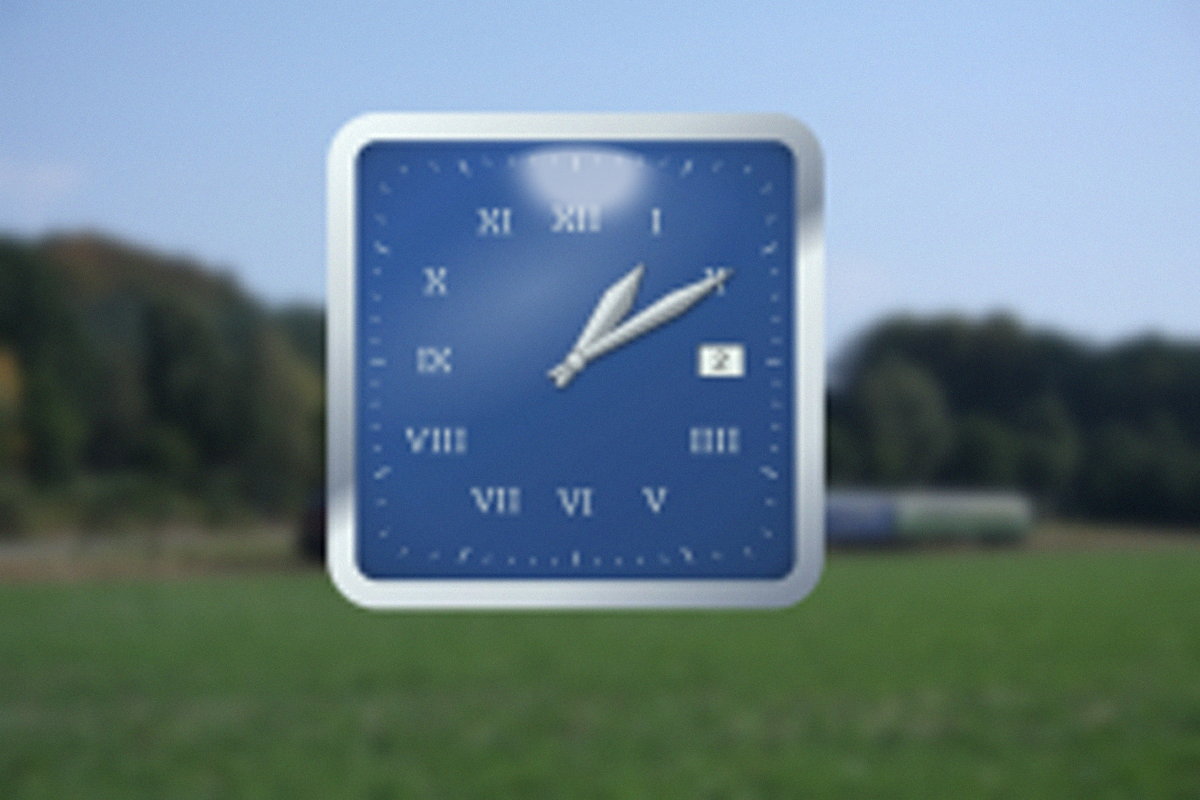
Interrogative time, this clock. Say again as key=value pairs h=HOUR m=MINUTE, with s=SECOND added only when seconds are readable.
h=1 m=10
